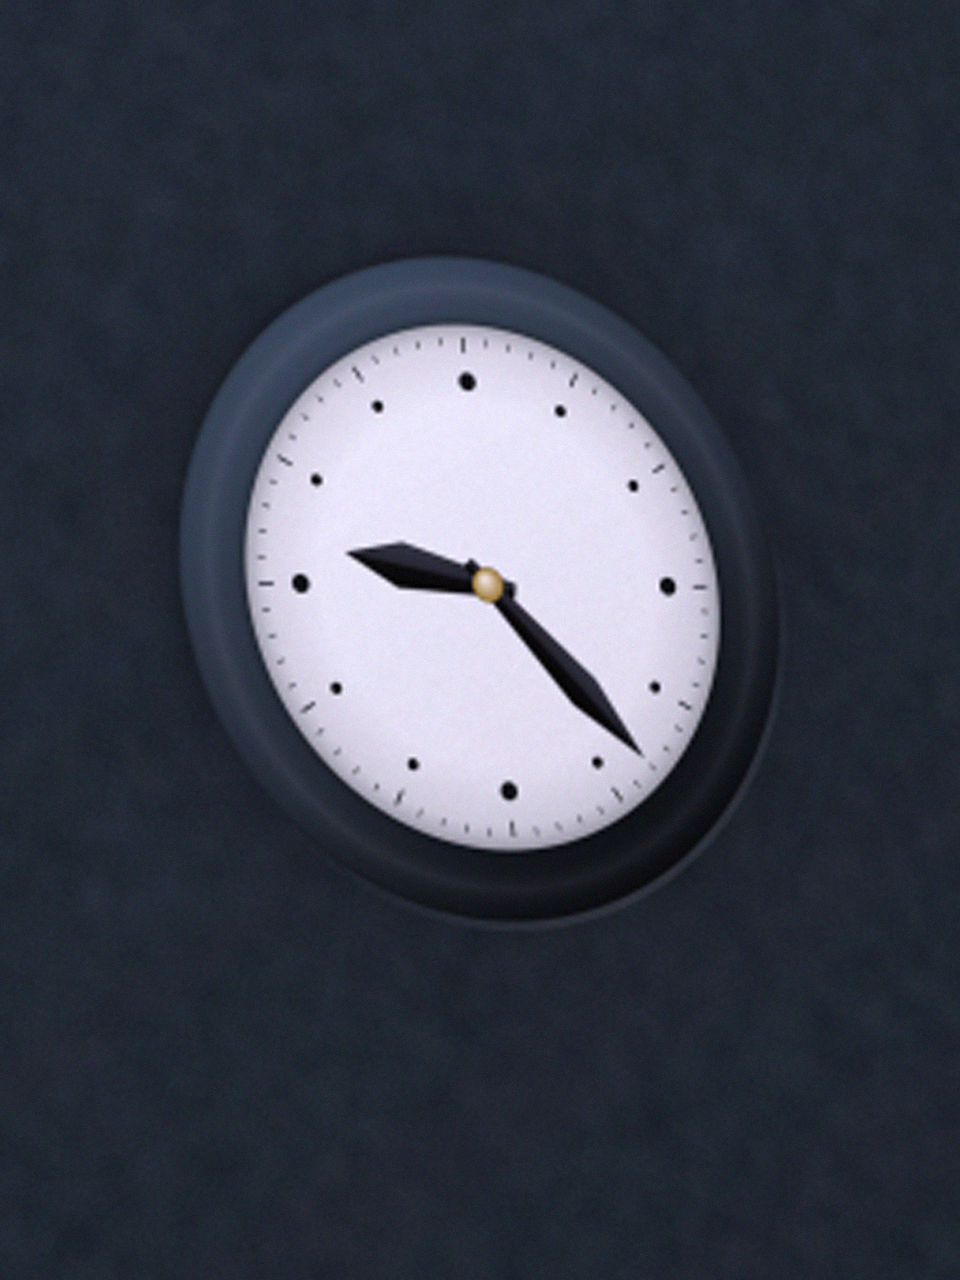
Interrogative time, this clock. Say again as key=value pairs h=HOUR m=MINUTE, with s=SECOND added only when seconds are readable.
h=9 m=23
